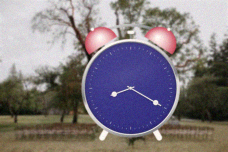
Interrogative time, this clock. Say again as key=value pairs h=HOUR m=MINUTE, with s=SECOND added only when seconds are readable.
h=8 m=20
